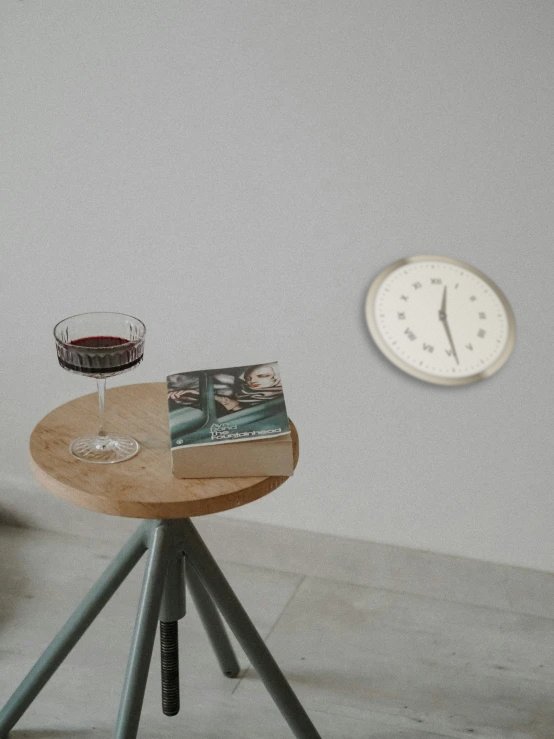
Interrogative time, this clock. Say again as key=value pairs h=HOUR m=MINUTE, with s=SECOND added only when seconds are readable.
h=12 m=29
